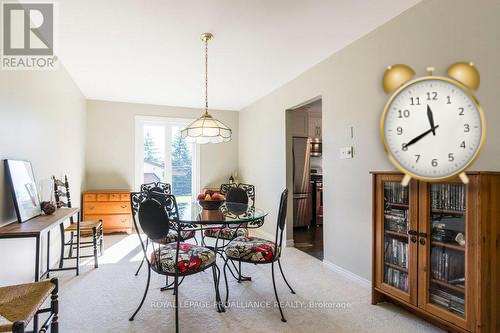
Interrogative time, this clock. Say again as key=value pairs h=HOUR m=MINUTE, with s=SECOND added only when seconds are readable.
h=11 m=40
